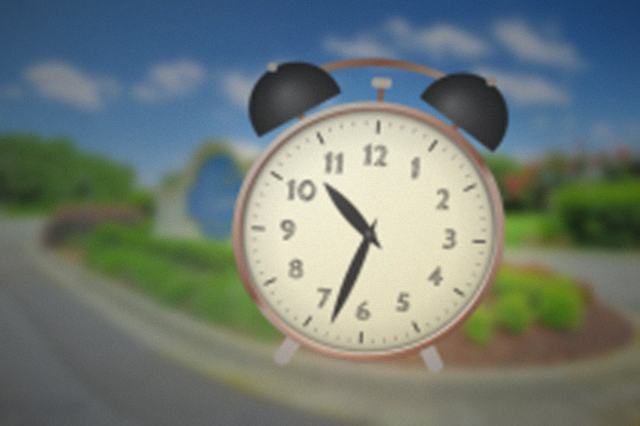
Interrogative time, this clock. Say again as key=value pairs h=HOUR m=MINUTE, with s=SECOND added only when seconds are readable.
h=10 m=33
